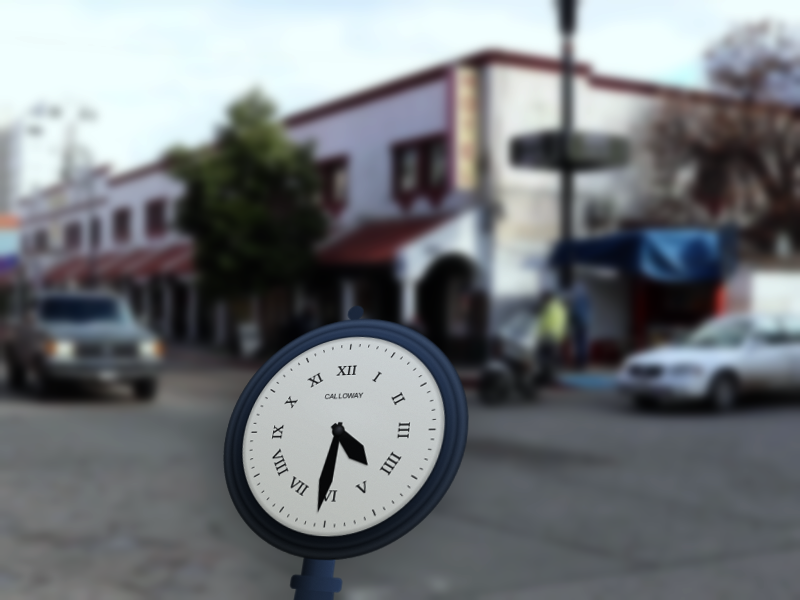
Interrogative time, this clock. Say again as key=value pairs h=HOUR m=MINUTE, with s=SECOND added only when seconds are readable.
h=4 m=31
